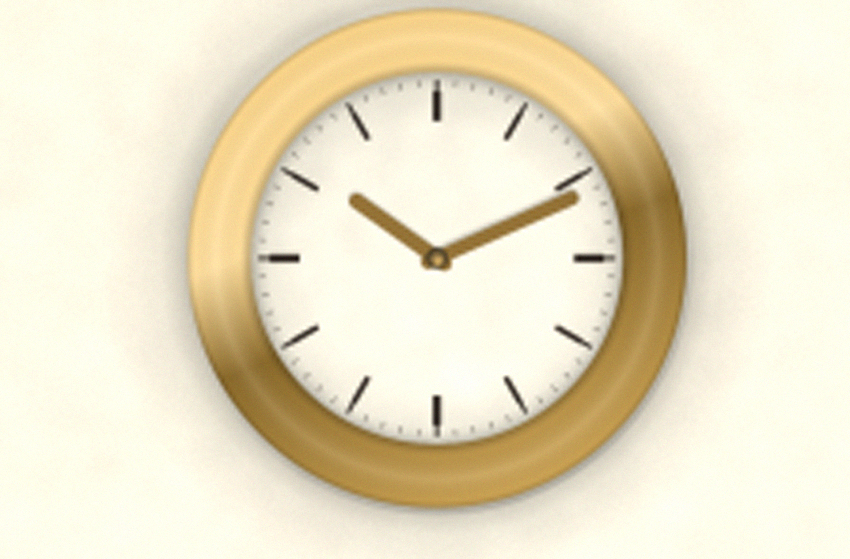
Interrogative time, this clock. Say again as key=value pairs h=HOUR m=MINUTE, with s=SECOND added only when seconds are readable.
h=10 m=11
